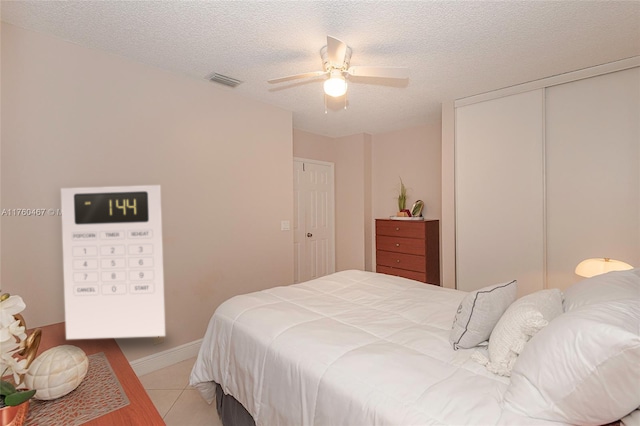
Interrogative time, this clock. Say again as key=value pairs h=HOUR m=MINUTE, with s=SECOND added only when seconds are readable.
h=1 m=44
